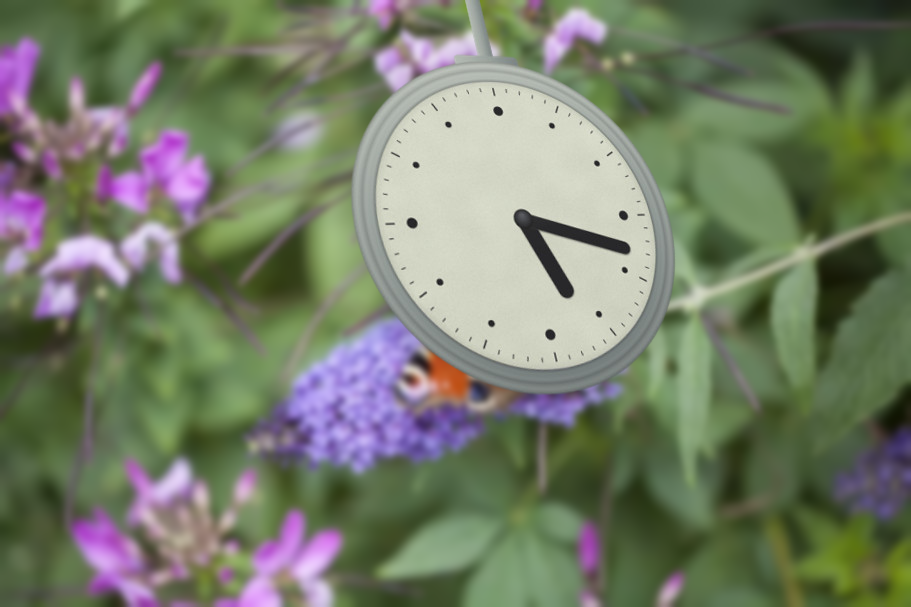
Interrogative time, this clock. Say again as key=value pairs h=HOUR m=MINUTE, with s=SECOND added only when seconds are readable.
h=5 m=18
